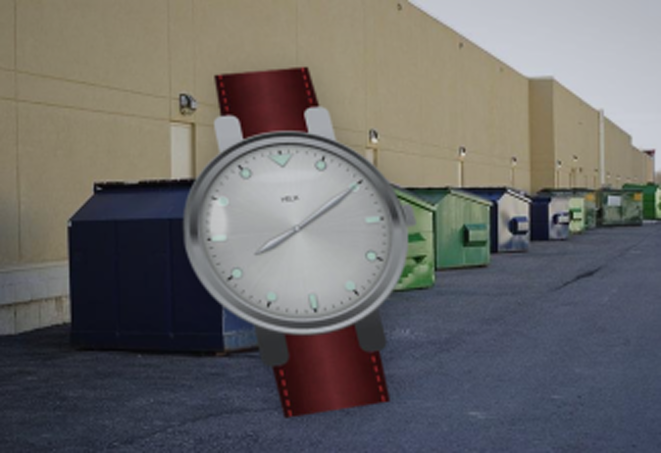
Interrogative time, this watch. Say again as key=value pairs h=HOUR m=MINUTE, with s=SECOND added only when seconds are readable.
h=8 m=10
